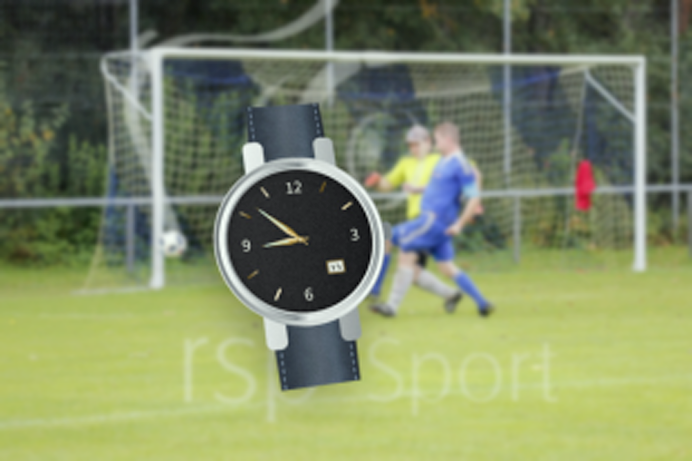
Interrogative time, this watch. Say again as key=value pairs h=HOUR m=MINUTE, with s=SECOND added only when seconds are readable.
h=8 m=52
